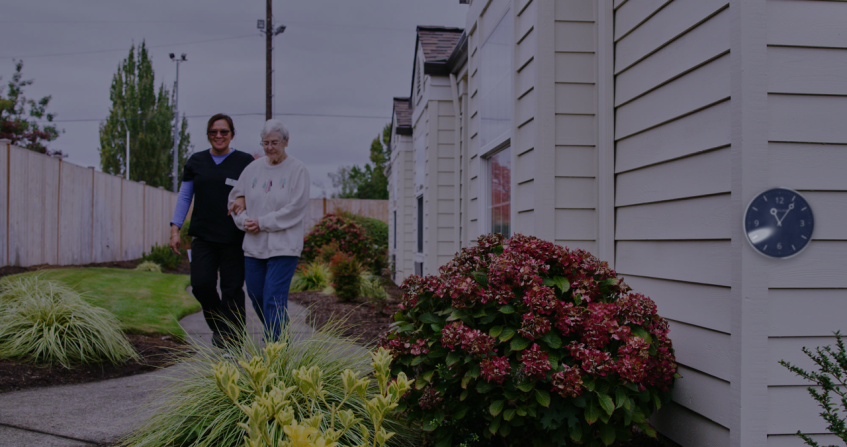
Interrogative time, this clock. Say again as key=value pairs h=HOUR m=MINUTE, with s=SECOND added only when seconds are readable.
h=11 m=6
